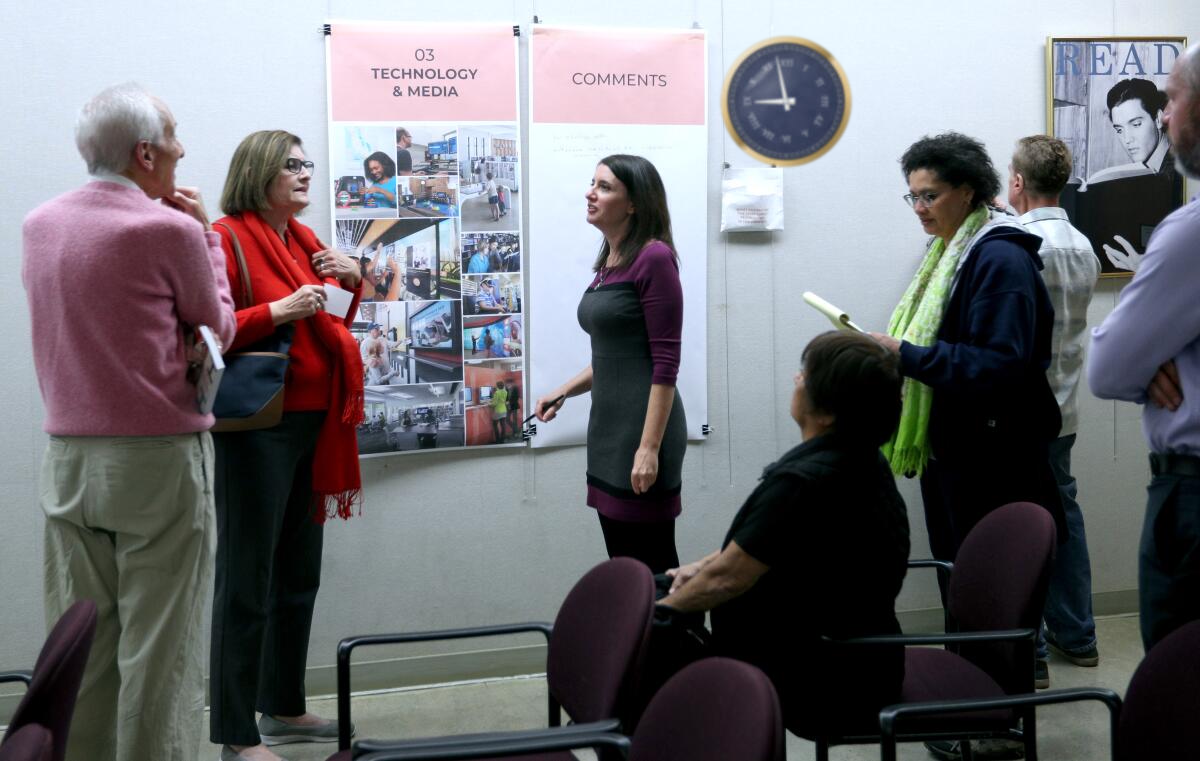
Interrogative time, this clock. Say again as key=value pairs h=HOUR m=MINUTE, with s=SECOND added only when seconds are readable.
h=8 m=58
